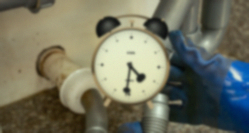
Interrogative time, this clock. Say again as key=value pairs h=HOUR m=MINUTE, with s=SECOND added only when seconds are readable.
h=4 m=31
